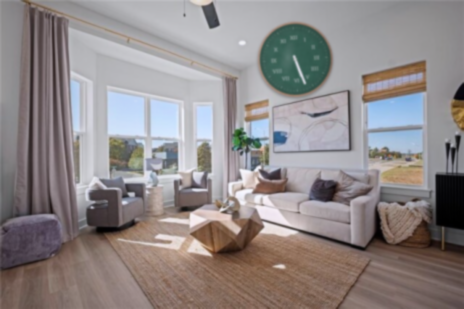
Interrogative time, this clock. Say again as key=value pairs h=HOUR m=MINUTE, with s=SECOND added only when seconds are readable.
h=5 m=27
